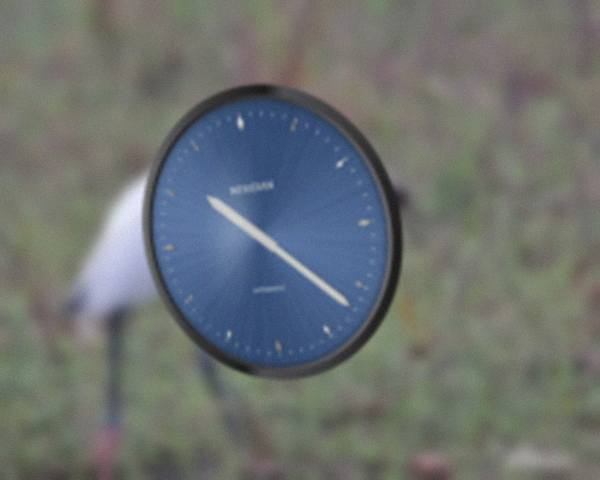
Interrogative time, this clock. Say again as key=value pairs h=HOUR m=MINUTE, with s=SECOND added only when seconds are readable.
h=10 m=22
